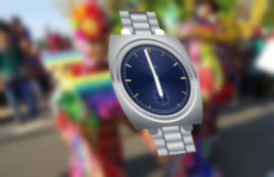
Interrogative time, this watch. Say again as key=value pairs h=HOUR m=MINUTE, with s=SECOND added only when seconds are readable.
h=5 m=59
